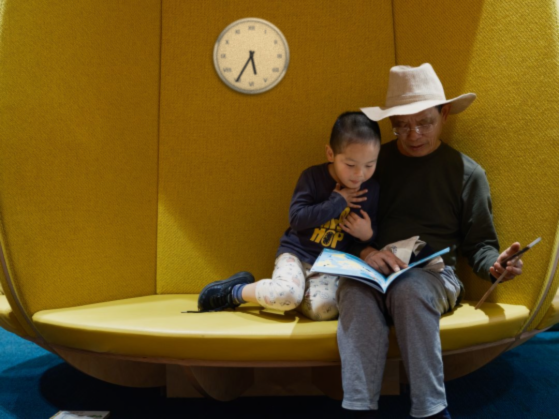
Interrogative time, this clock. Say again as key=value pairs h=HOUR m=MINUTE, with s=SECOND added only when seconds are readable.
h=5 m=35
